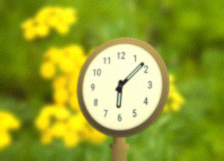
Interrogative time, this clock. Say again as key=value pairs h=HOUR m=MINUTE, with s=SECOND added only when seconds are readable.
h=6 m=8
